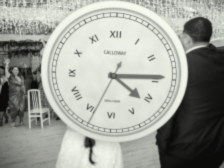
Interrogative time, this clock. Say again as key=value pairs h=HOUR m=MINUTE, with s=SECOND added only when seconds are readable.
h=4 m=14 s=34
